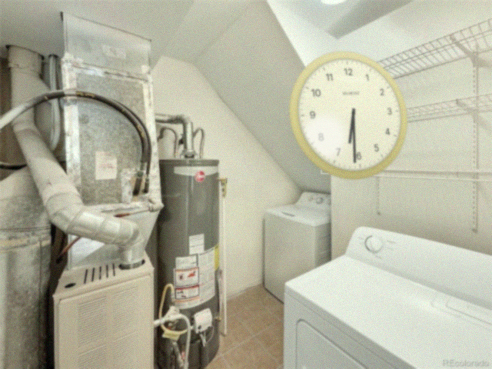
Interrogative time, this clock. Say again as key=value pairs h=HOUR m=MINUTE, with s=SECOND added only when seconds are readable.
h=6 m=31
